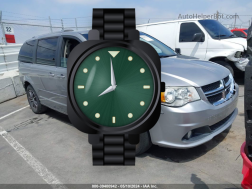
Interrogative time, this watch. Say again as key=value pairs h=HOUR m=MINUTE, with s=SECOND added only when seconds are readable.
h=7 m=59
